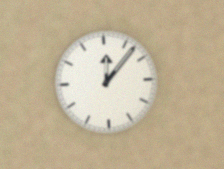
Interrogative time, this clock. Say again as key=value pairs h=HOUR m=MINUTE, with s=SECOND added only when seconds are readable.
h=12 m=7
